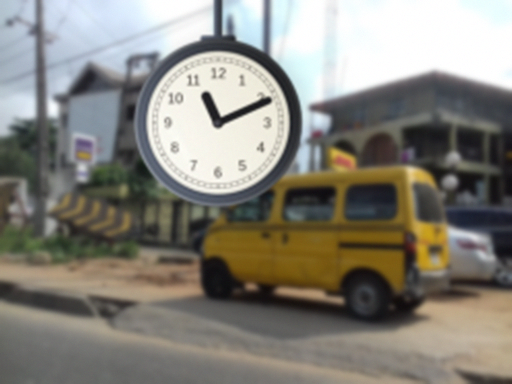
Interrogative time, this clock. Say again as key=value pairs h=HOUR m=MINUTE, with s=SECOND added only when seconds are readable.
h=11 m=11
